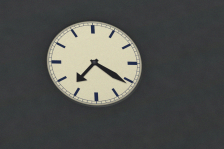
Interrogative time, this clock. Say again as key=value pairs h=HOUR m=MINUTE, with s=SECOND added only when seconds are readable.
h=7 m=21
